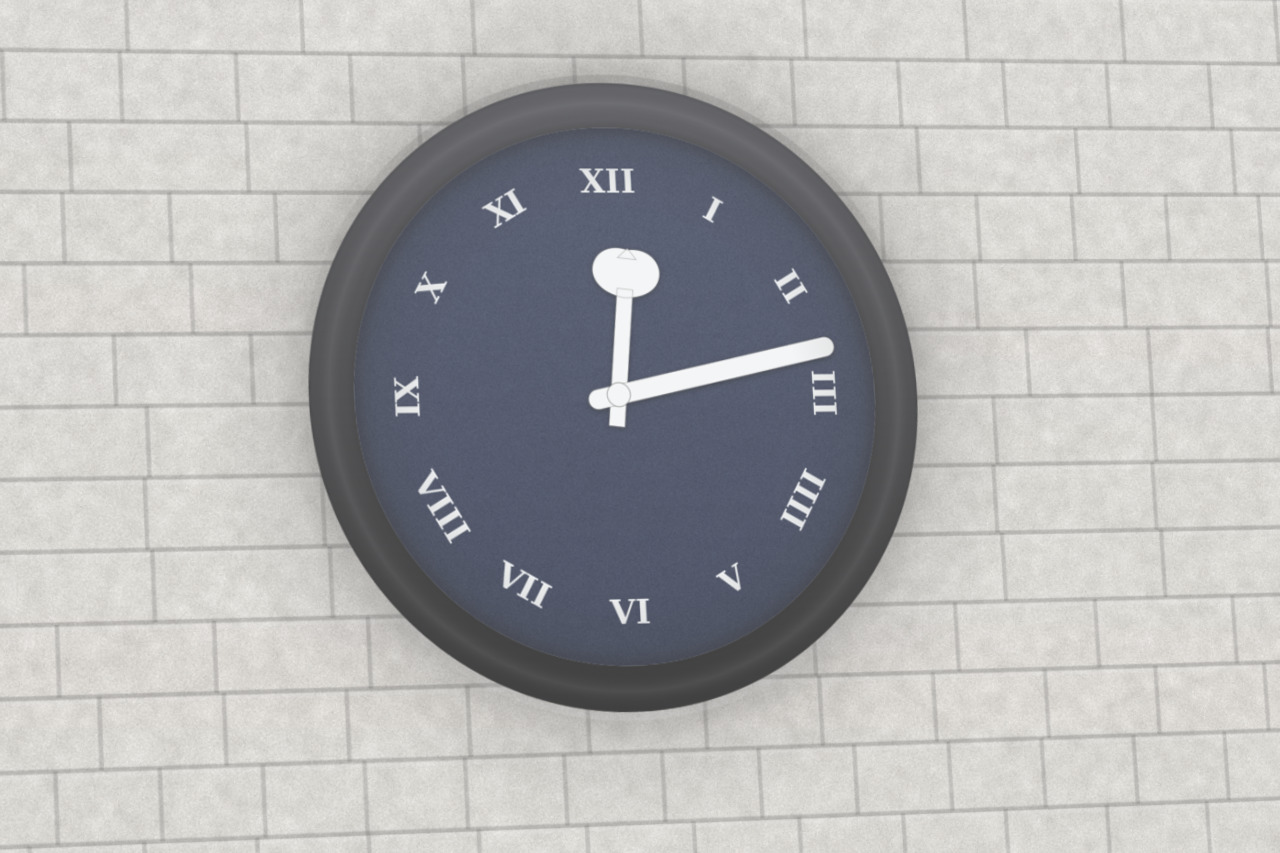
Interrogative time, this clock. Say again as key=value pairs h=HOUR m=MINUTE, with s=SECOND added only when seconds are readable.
h=12 m=13
